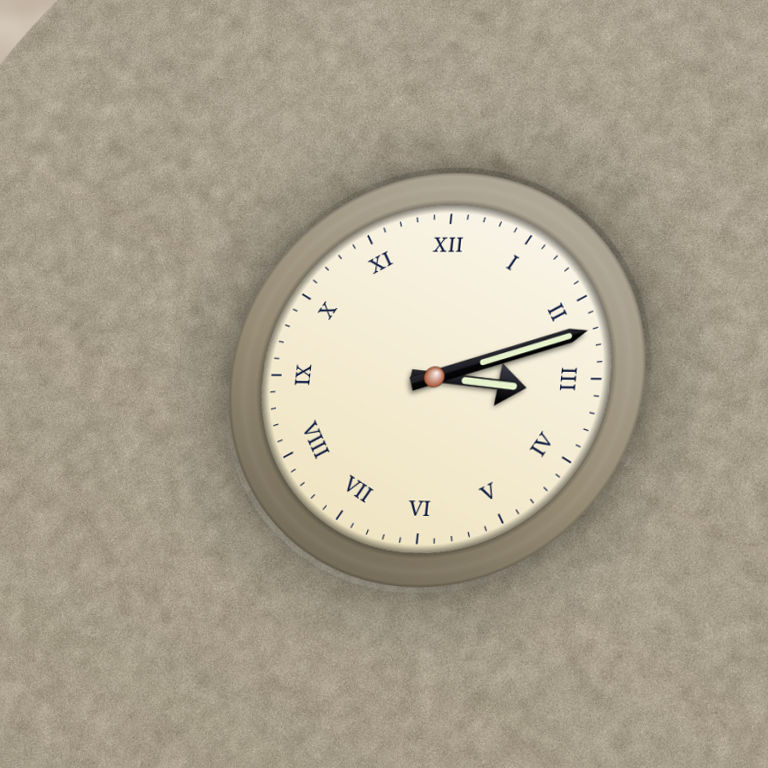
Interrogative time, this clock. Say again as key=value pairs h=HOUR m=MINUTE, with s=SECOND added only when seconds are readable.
h=3 m=12
